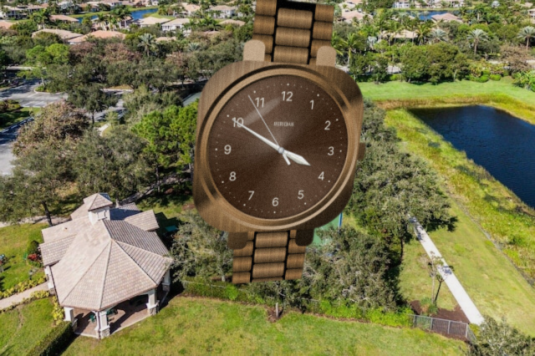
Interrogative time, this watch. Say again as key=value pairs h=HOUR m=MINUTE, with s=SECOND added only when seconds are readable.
h=3 m=49 s=54
